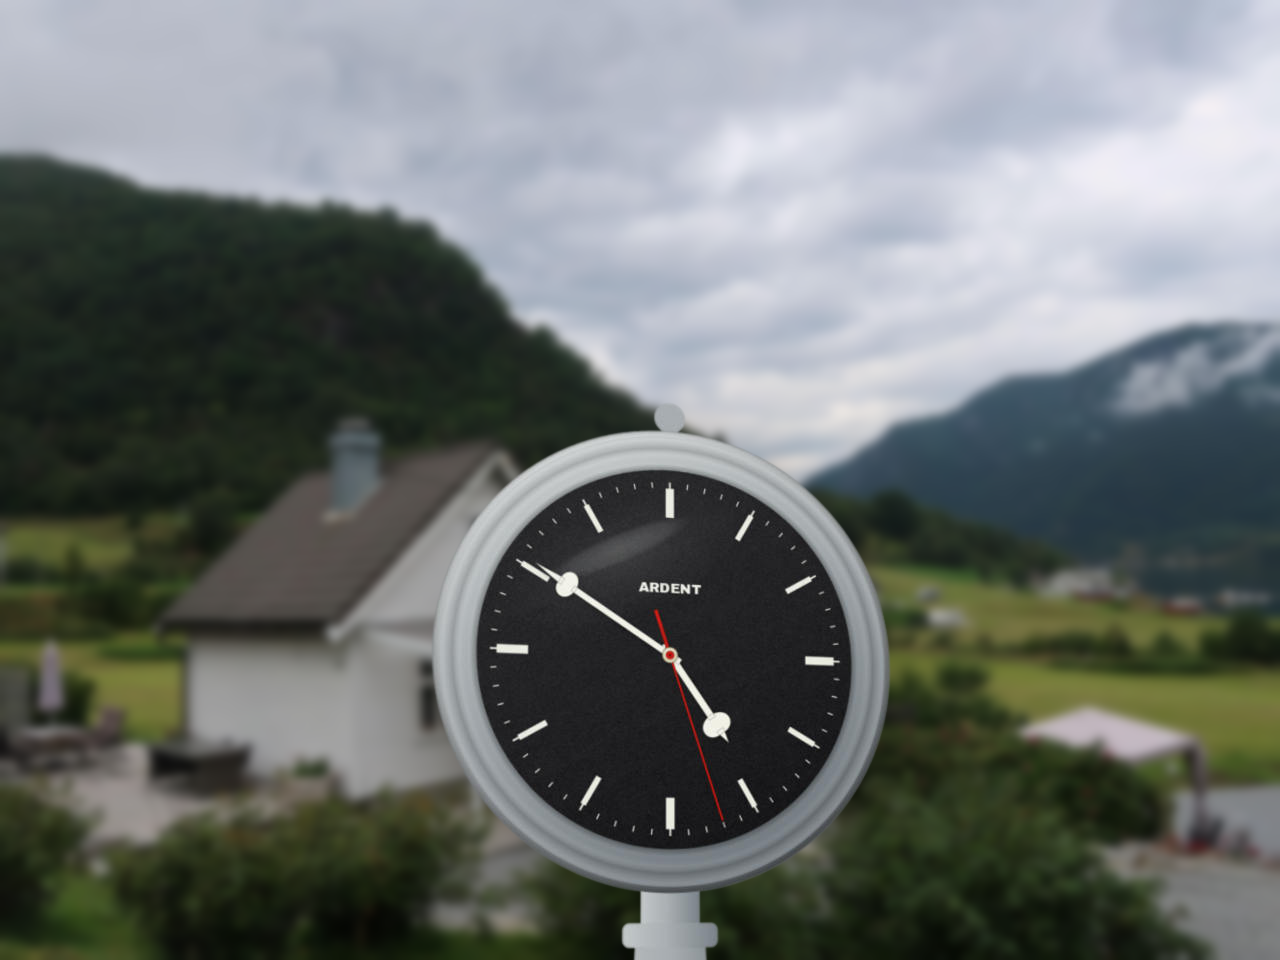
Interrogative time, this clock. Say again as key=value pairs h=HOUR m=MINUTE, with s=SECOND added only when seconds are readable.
h=4 m=50 s=27
